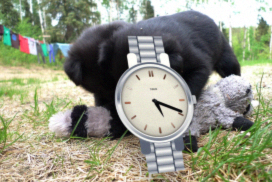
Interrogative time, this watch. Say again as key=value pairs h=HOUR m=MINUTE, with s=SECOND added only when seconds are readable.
h=5 m=19
